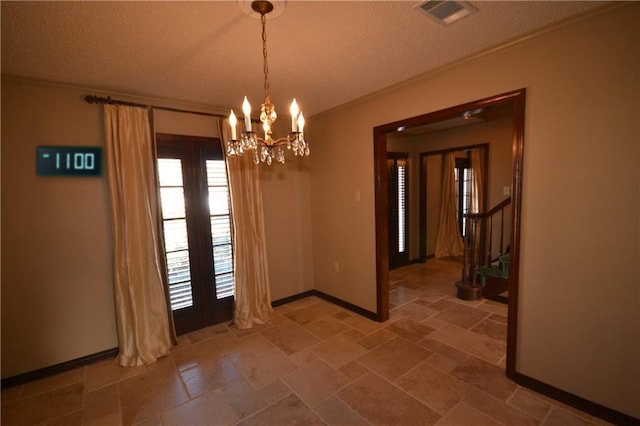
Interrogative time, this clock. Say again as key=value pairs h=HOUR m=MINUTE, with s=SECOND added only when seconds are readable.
h=11 m=0
